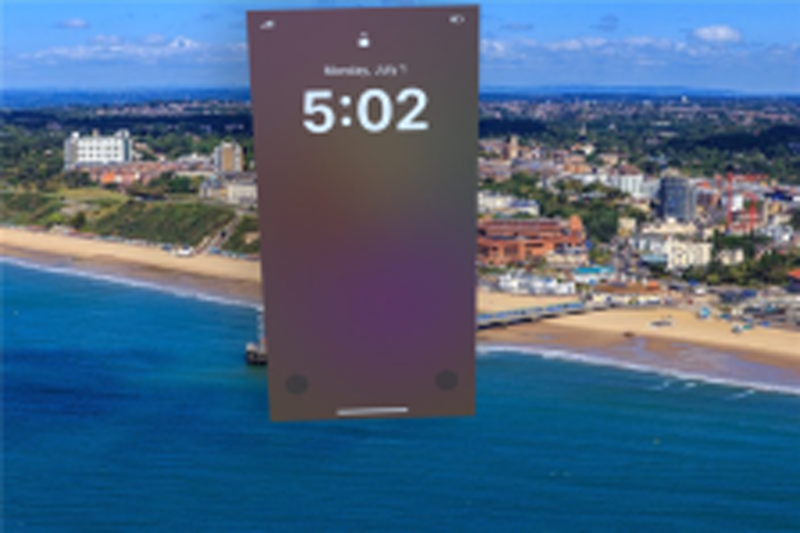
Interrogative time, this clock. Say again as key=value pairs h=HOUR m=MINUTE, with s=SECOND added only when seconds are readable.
h=5 m=2
